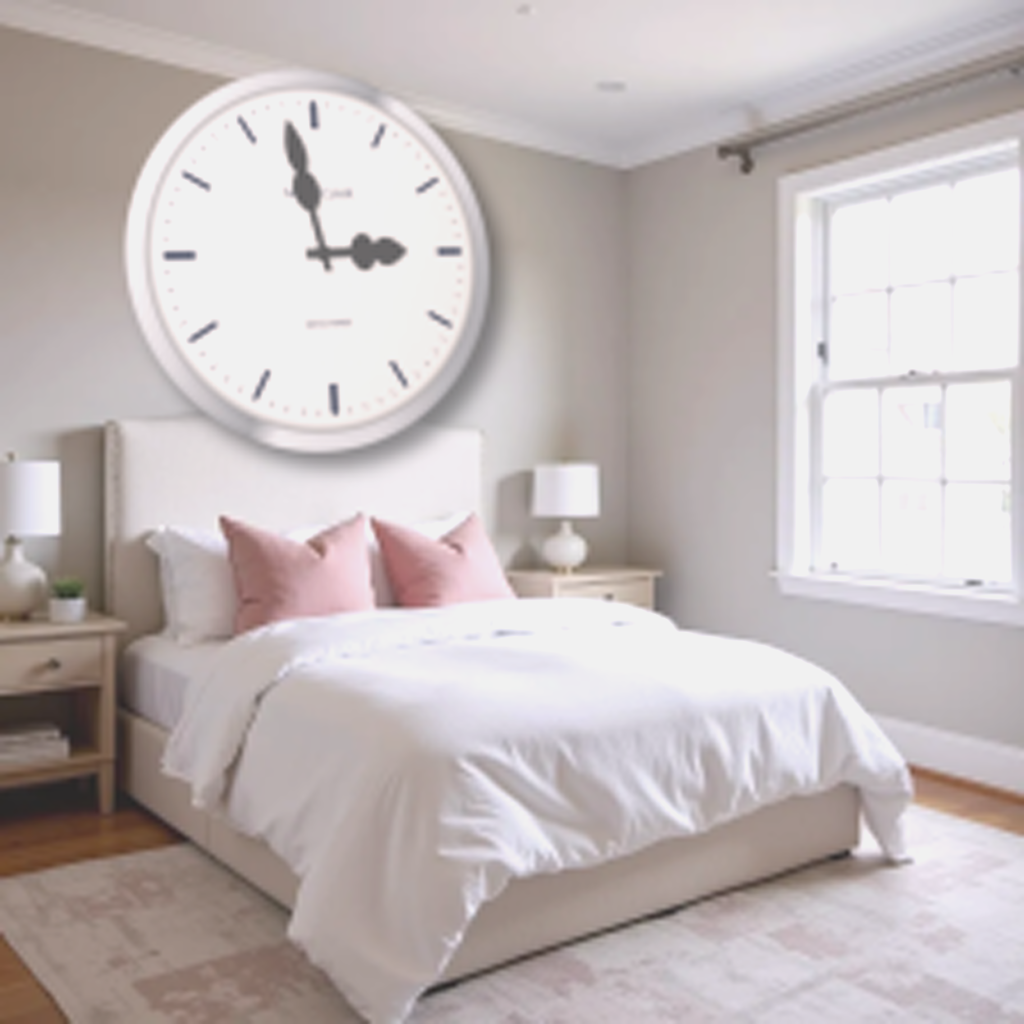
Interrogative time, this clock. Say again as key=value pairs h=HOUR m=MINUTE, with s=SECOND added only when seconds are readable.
h=2 m=58
